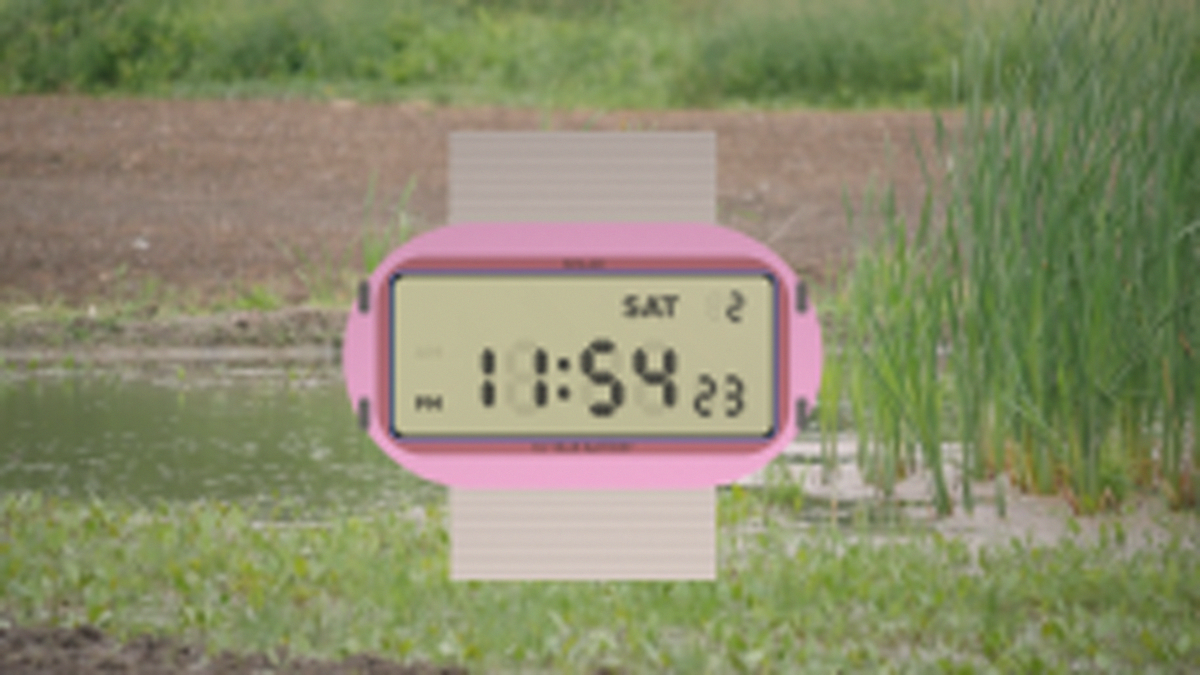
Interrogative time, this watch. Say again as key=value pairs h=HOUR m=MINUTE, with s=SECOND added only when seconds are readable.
h=11 m=54 s=23
